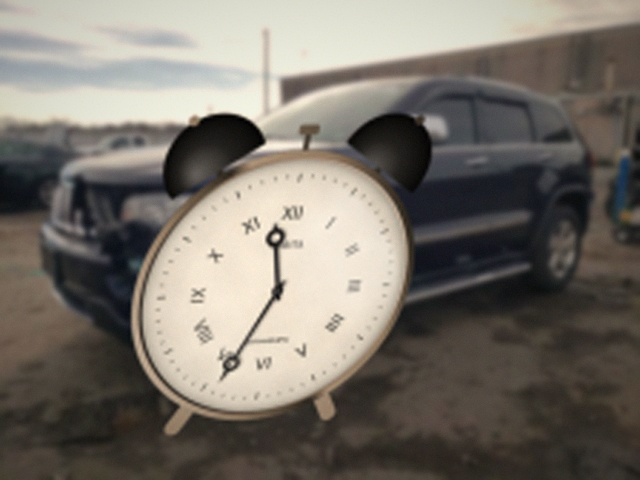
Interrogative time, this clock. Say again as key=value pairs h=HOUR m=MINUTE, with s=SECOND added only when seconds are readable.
h=11 m=34
